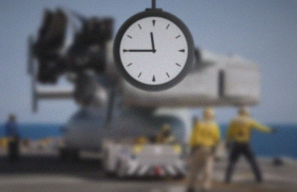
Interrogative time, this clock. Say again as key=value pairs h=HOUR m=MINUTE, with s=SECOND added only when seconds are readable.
h=11 m=45
